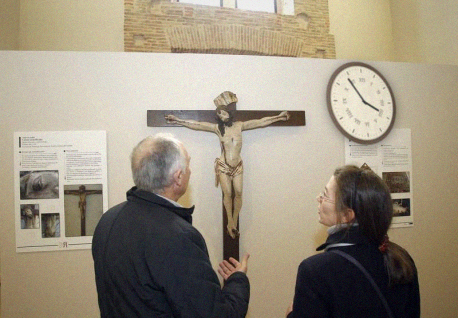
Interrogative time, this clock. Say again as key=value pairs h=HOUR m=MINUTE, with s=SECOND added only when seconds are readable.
h=3 m=54
